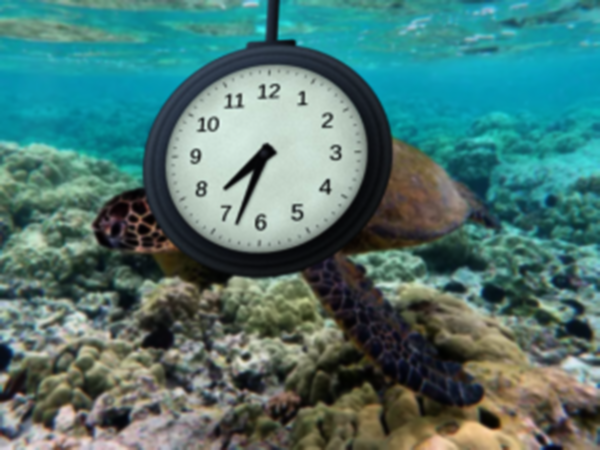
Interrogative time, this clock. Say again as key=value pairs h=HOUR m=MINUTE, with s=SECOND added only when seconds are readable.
h=7 m=33
